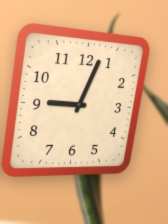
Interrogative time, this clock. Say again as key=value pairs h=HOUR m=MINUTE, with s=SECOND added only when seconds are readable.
h=9 m=3
